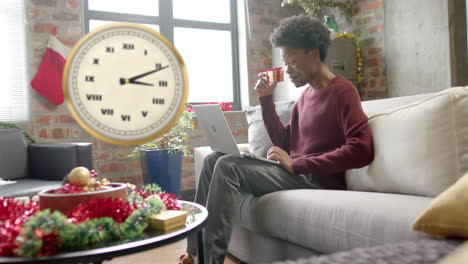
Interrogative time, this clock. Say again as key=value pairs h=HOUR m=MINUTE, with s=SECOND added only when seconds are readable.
h=3 m=11
